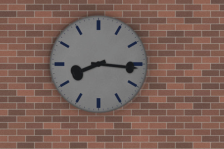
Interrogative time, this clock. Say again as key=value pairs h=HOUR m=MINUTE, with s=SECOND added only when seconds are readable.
h=8 m=16
